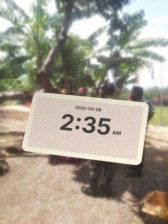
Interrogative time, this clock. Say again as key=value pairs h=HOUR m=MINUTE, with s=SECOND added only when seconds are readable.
h=2 m=35
